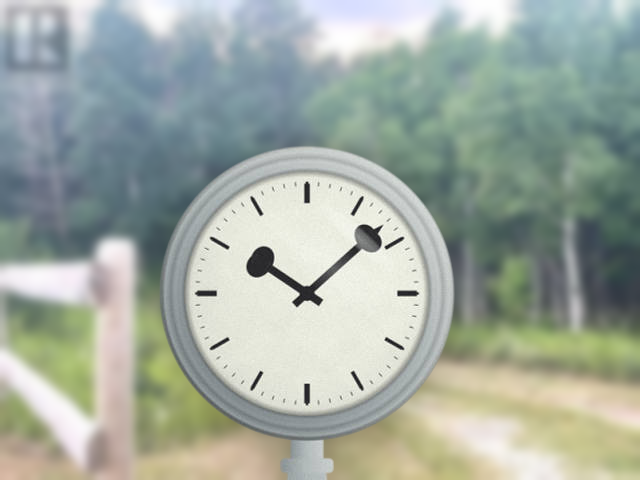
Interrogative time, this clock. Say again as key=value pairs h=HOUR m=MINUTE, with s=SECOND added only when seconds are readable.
h=10 m=8
